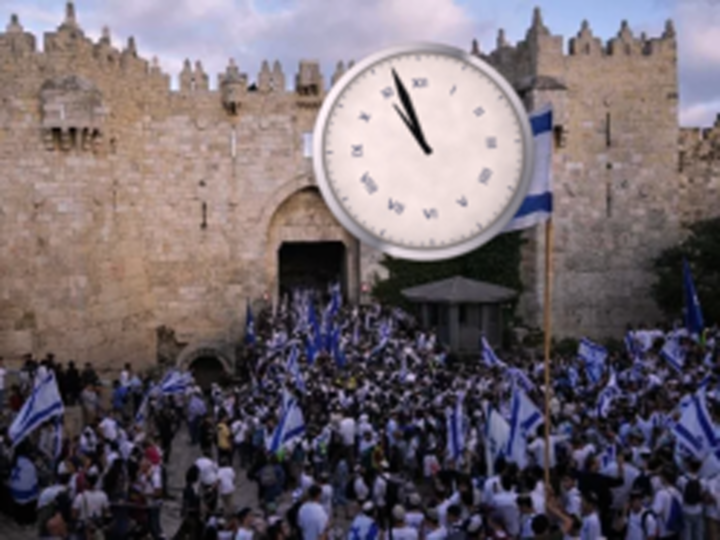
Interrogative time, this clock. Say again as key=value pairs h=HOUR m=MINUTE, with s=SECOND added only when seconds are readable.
h=10 m=57
